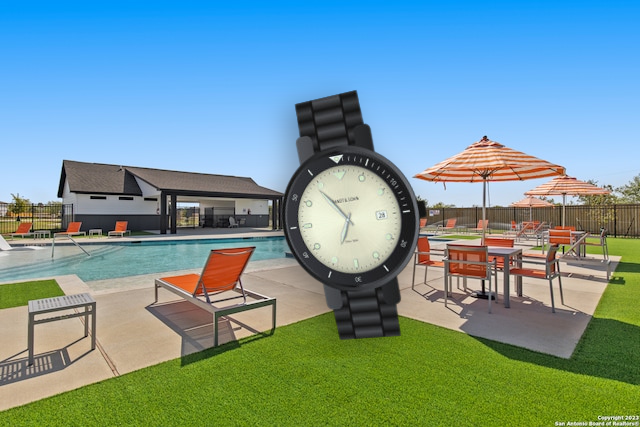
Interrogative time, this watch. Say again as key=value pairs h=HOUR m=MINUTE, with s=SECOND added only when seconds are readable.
h=6 m=54
